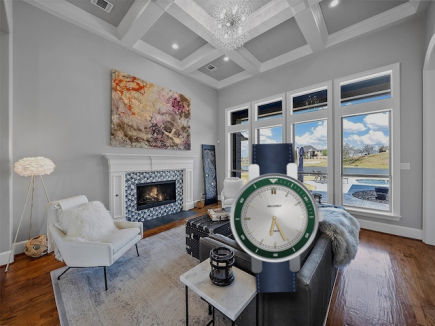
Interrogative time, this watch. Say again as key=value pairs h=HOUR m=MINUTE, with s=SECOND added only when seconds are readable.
h=6 m=26
